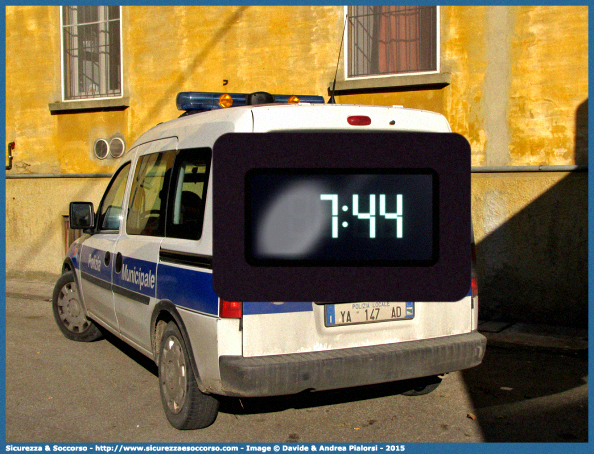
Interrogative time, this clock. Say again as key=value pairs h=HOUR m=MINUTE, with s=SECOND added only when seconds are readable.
h=7 m=44
